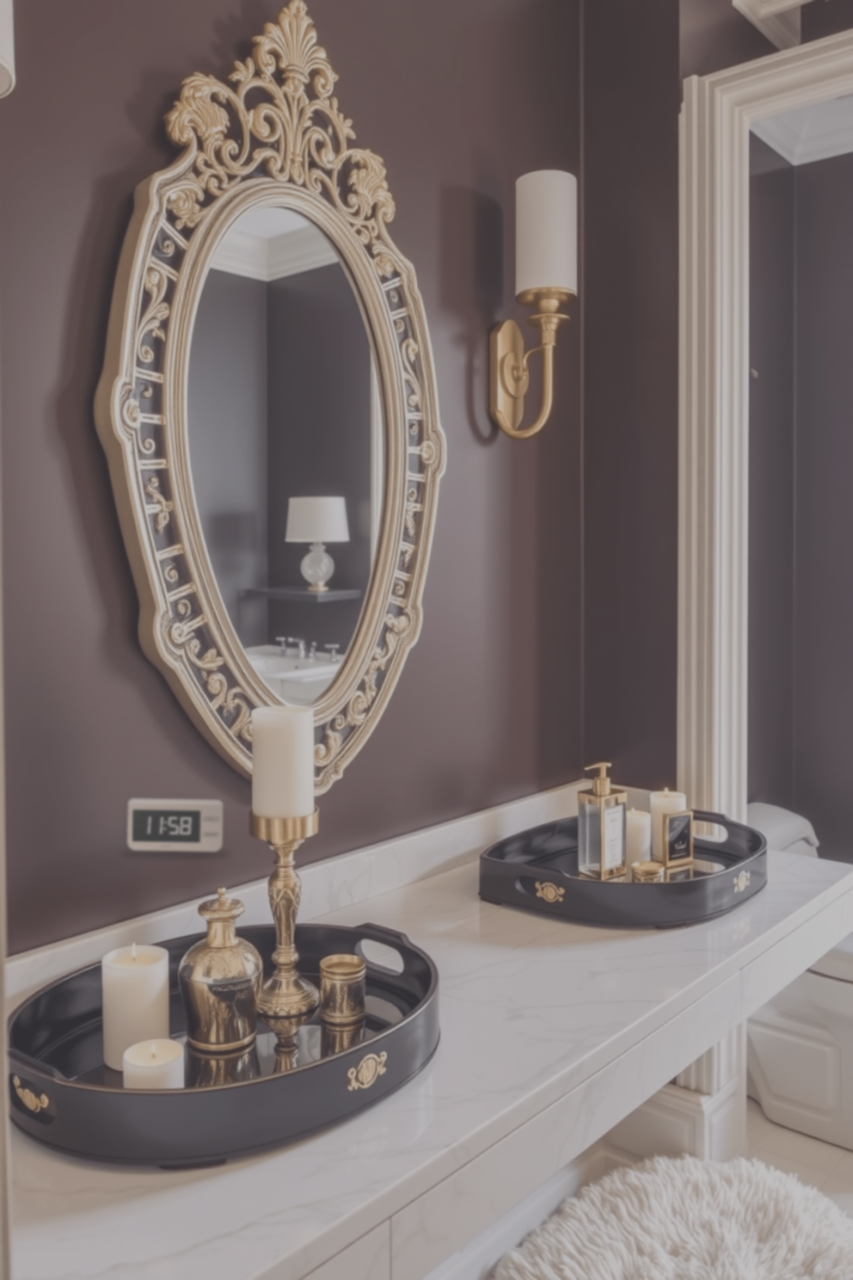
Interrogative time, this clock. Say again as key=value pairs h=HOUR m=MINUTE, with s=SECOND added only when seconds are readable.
h=11 m=58
